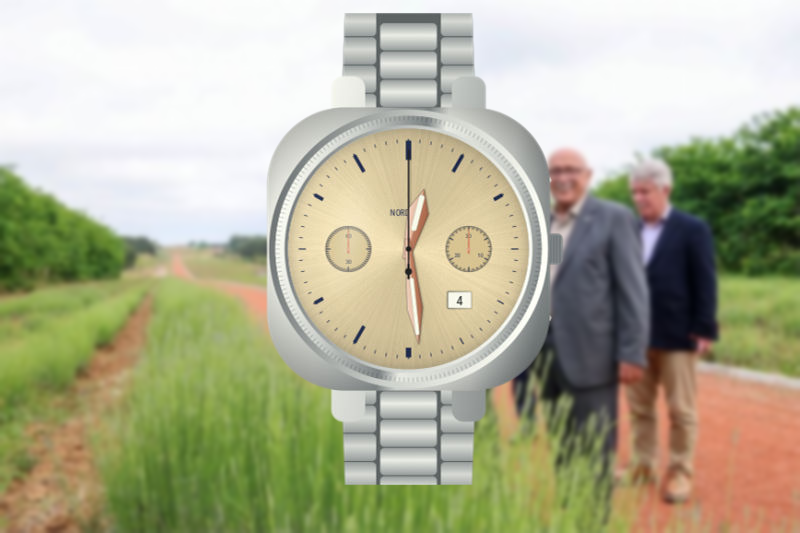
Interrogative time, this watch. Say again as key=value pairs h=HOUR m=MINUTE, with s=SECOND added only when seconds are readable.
h=12 m=29
